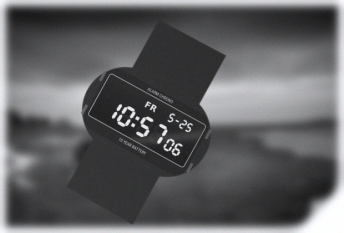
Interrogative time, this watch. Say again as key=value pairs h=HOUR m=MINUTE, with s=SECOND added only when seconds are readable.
h=10 m=57 s=6
